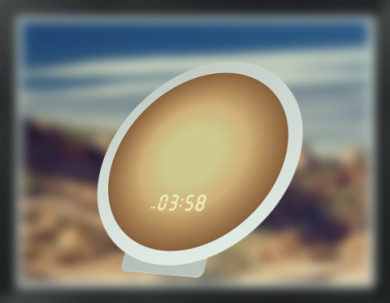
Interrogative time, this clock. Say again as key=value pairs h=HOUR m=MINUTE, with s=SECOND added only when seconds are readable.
h=3 m=58
